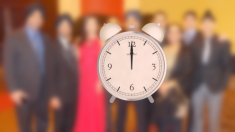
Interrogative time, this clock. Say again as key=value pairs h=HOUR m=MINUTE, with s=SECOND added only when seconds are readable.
h=12 m=0
